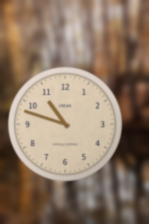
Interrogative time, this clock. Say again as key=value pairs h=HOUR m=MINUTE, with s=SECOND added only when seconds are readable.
h=10 m=48
